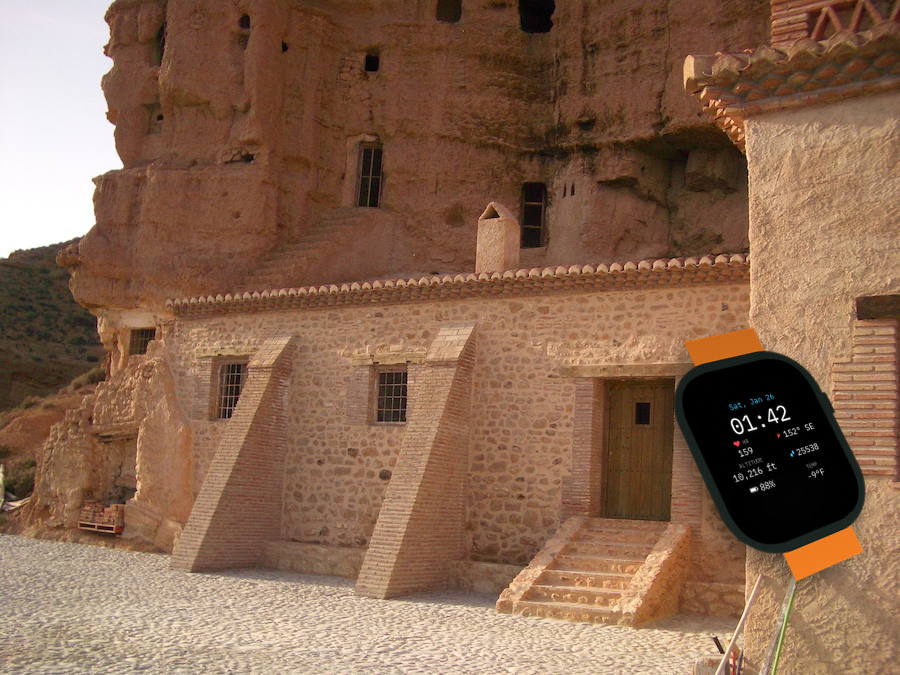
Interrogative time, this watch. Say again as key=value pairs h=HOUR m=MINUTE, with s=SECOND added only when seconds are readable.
h=1 m=42
